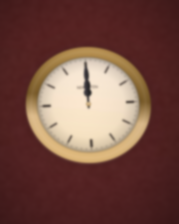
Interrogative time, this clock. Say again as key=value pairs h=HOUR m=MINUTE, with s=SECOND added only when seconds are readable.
h=12 m=0
